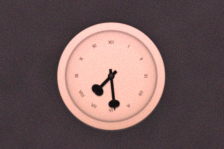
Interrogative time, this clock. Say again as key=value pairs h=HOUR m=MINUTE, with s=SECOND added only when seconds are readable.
h=7 m=29
